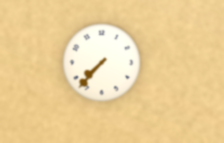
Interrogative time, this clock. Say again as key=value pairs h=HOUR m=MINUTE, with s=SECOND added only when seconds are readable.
h=7 m=37
